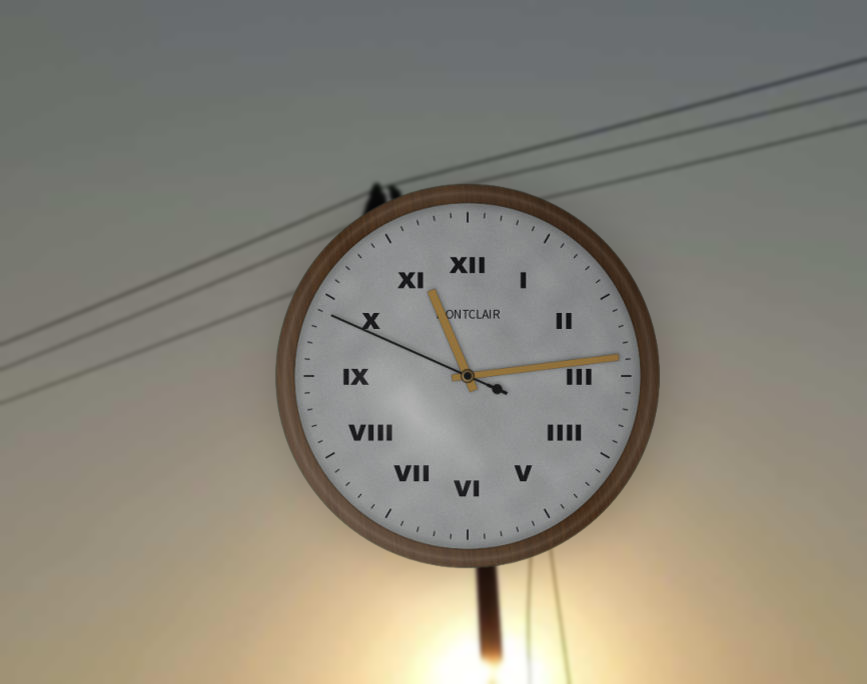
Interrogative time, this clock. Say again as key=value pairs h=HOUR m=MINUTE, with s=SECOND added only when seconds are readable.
h=11 m=13 s=49
